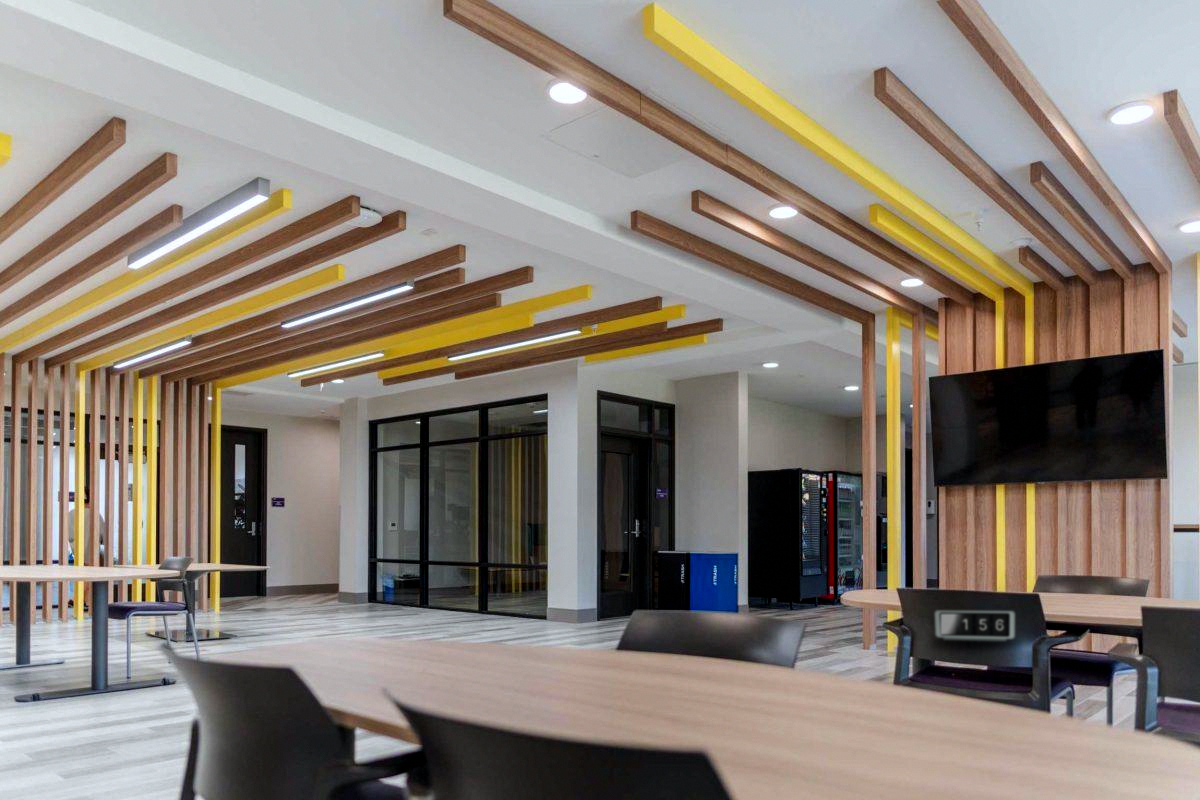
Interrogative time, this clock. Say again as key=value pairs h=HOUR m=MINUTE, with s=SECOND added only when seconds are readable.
h=1 m=56
